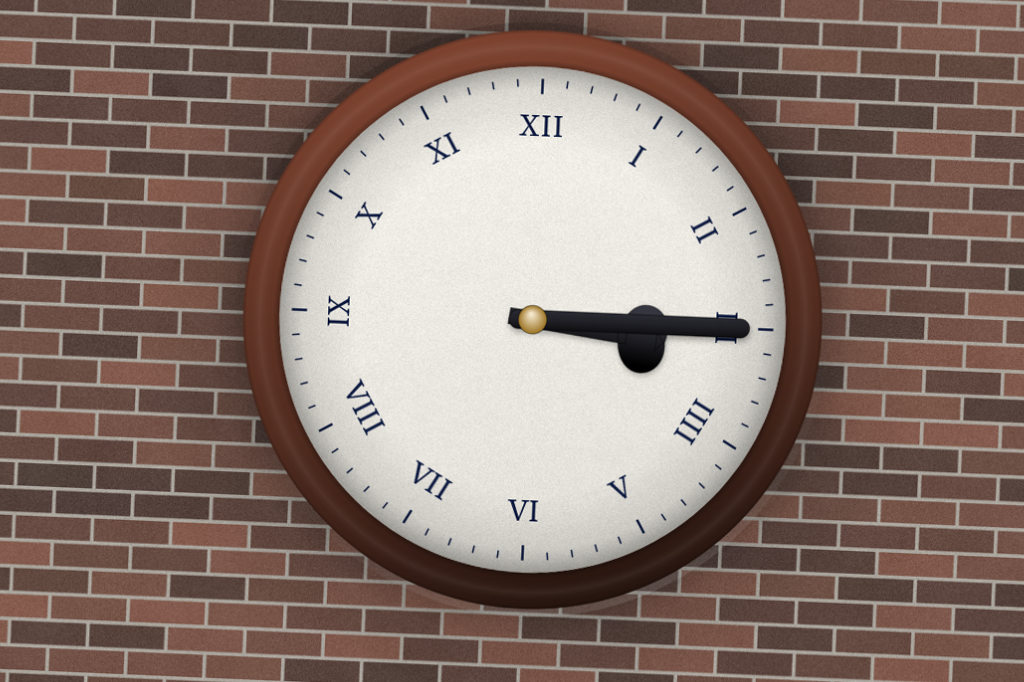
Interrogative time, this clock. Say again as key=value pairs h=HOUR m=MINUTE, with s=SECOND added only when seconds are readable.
h=3 m=15
